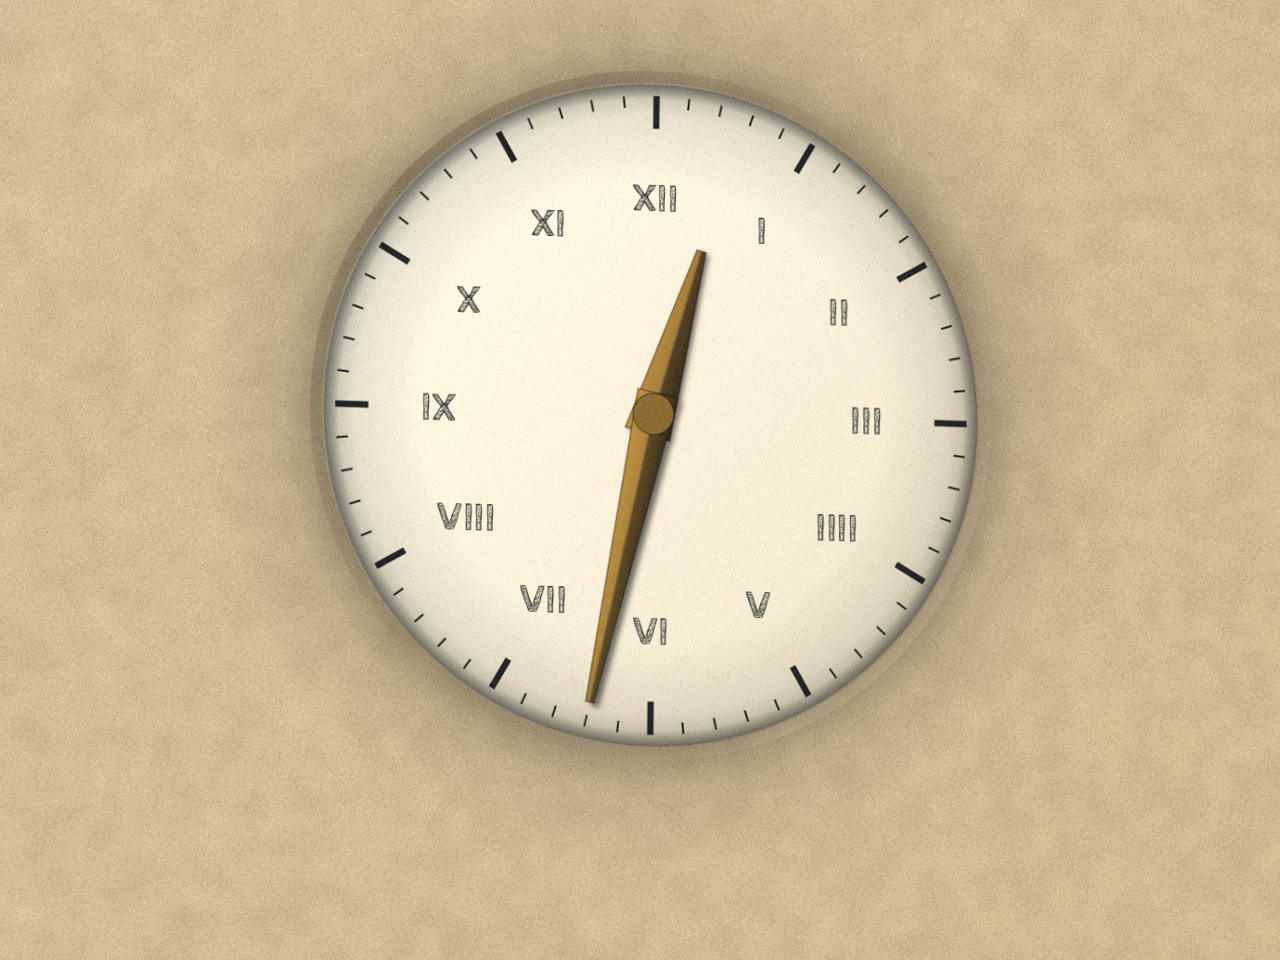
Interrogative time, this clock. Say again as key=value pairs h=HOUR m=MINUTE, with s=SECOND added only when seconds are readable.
h=12 m=32
